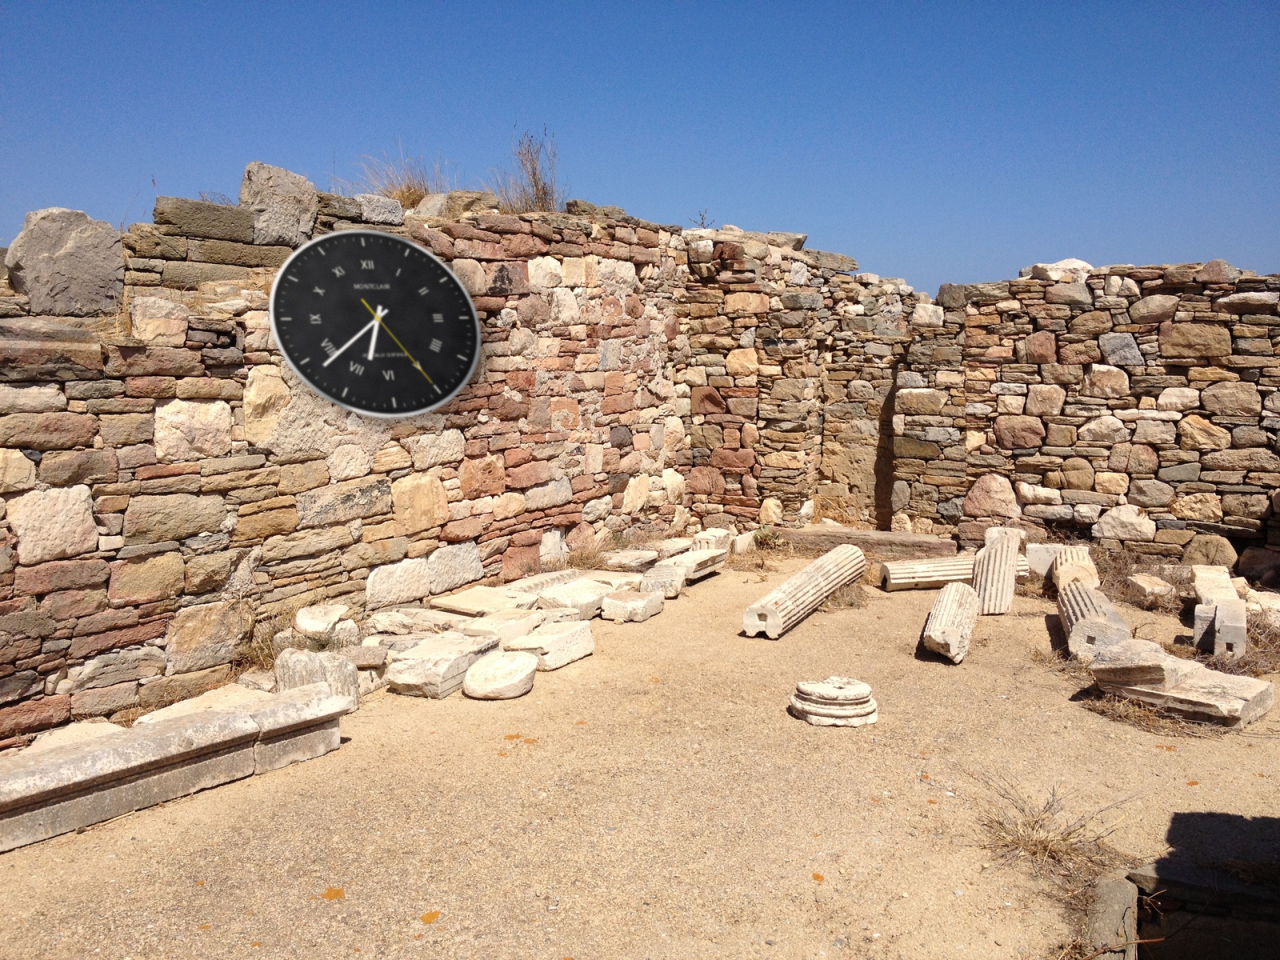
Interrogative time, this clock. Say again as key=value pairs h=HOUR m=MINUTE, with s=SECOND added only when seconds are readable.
h=6 m=38 s=25
